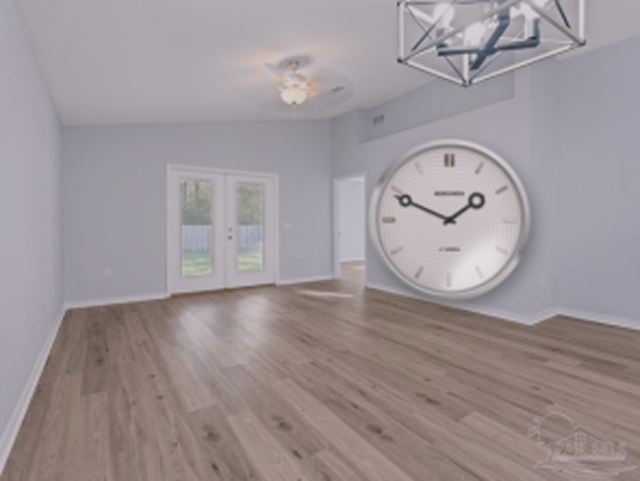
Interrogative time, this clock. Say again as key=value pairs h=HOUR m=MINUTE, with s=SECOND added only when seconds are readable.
h=1 m=49
